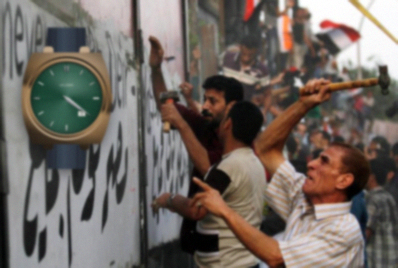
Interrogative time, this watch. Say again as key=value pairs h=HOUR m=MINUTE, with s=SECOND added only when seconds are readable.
h=4 m=21
